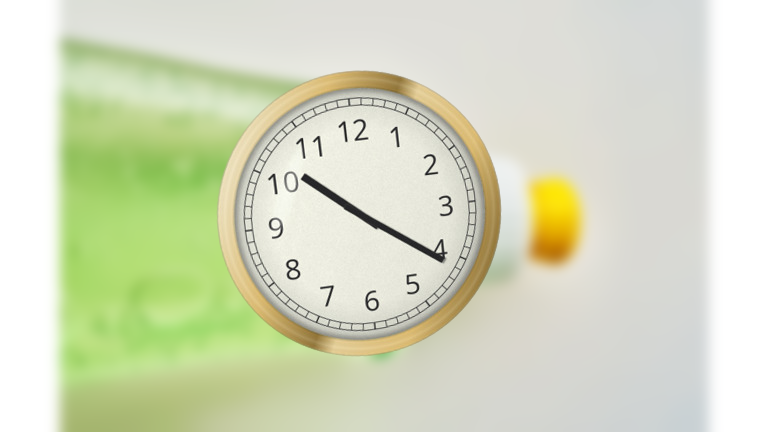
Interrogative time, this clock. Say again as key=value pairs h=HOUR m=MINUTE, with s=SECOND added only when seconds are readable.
h=10 m=21
